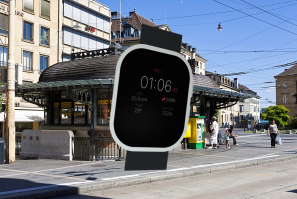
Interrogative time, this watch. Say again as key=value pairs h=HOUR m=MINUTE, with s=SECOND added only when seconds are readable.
h=1 m=6
